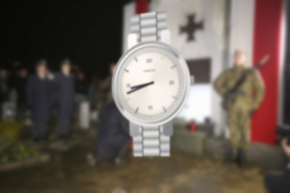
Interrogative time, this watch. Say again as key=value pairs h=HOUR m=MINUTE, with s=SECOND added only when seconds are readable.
h=8 m=42
